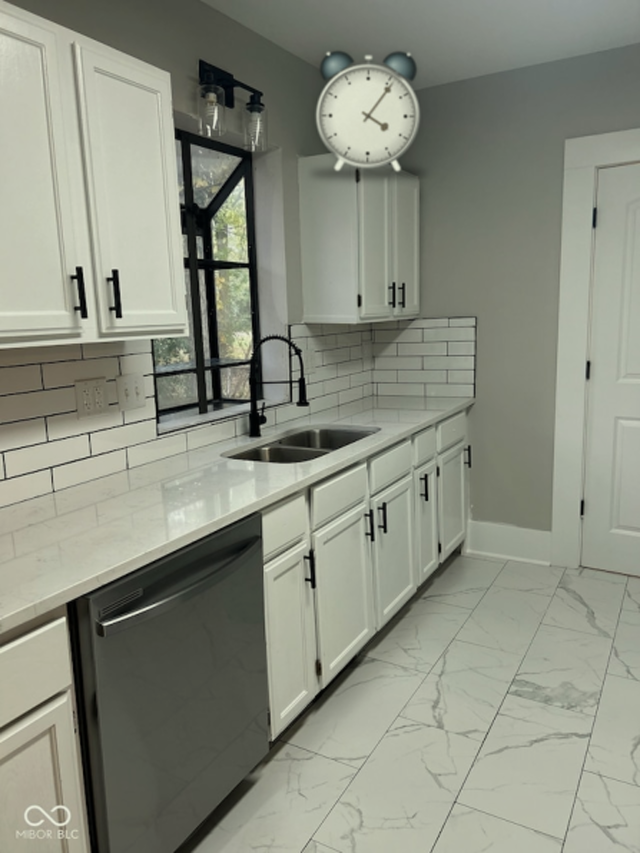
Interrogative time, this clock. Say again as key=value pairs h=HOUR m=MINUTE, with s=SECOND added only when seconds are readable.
h=4 m=6
